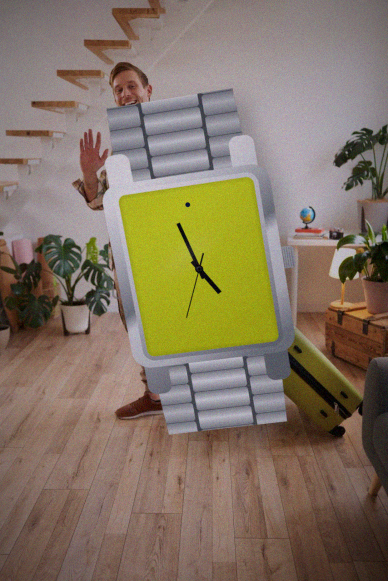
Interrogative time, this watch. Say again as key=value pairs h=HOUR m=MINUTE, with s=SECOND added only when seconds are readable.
h=4 m=57 s=34
